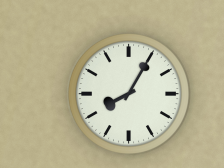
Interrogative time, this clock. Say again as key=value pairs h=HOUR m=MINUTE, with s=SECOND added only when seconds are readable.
h=8 m=5
